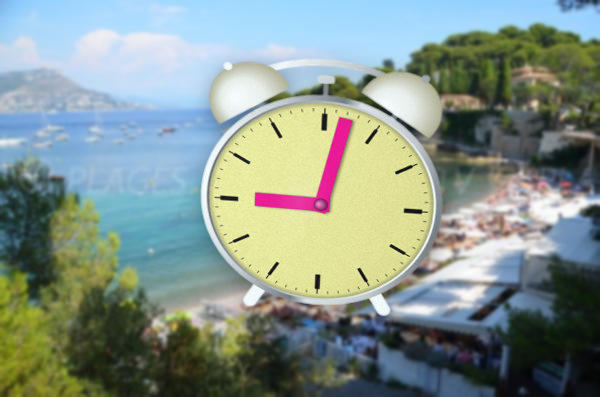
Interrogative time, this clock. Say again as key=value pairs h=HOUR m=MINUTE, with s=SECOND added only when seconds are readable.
h=9 m=2
